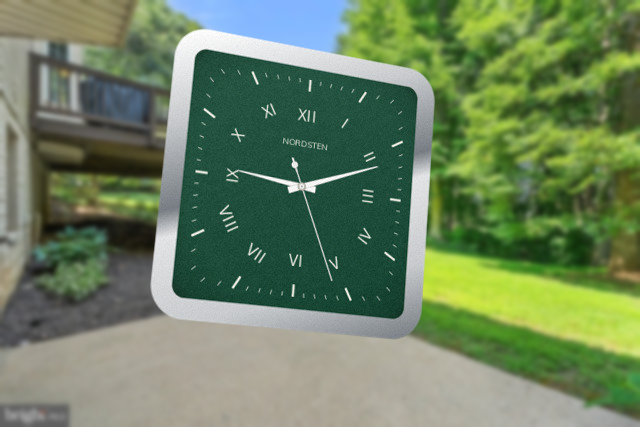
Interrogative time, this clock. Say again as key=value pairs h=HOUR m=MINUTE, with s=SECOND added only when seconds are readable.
h=9 m=11 s=26
